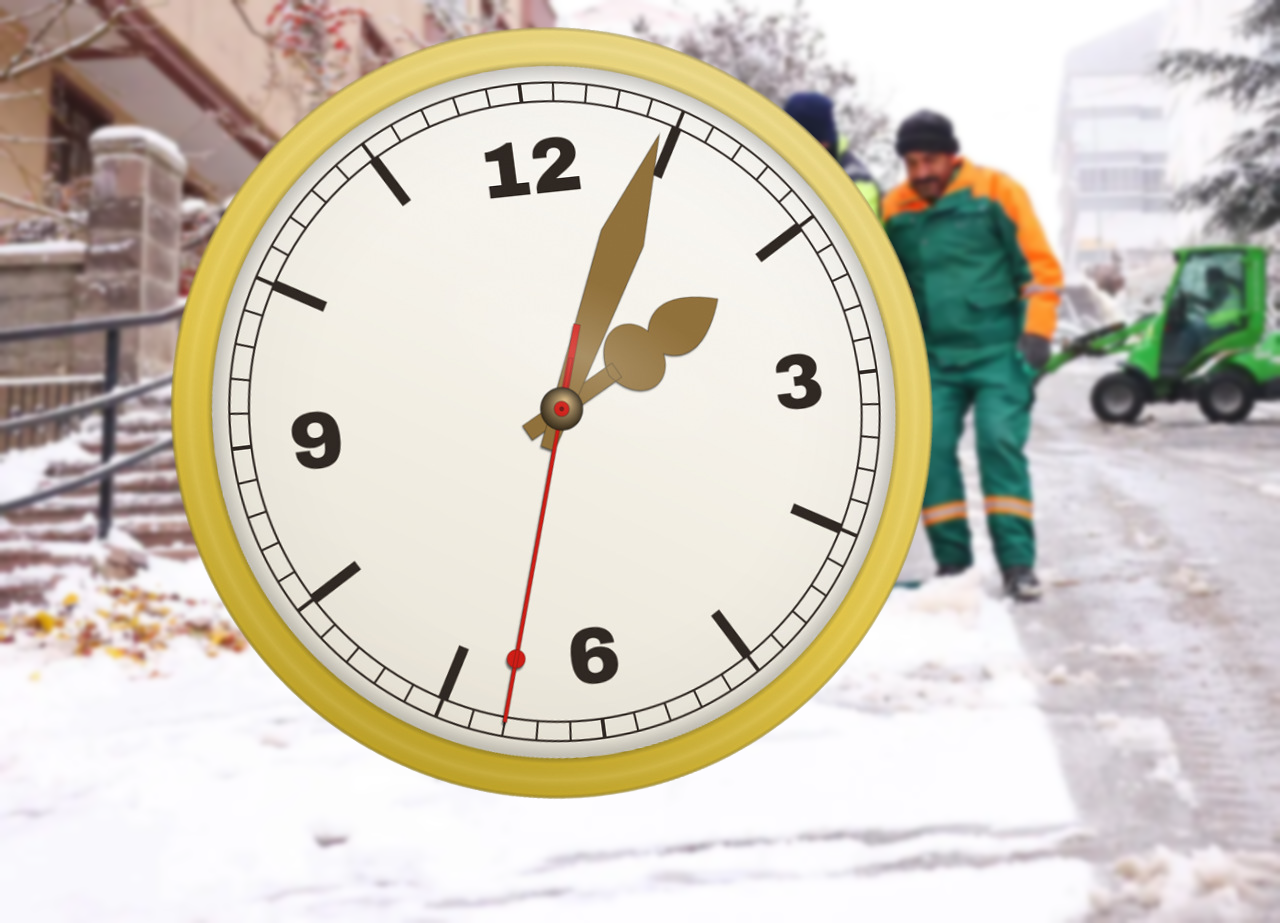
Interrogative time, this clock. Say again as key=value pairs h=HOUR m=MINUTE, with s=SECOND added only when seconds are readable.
h=2 m=4 s=33
